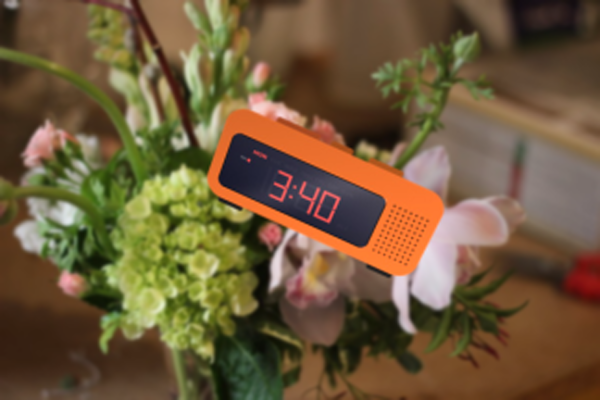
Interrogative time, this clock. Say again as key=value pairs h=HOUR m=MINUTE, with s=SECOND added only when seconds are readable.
h=3 m=40
